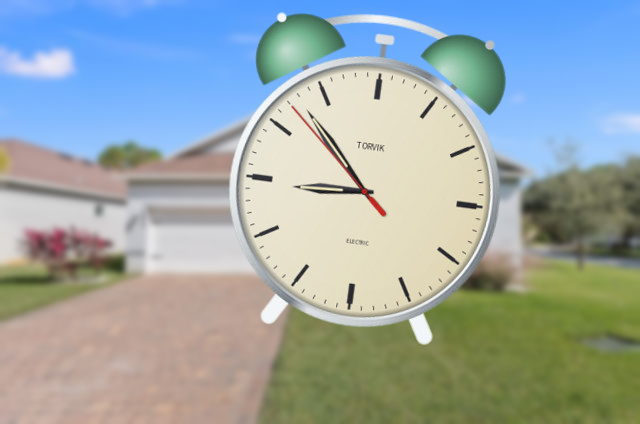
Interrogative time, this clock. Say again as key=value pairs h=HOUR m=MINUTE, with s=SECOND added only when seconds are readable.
h=8 m=52 s=52
